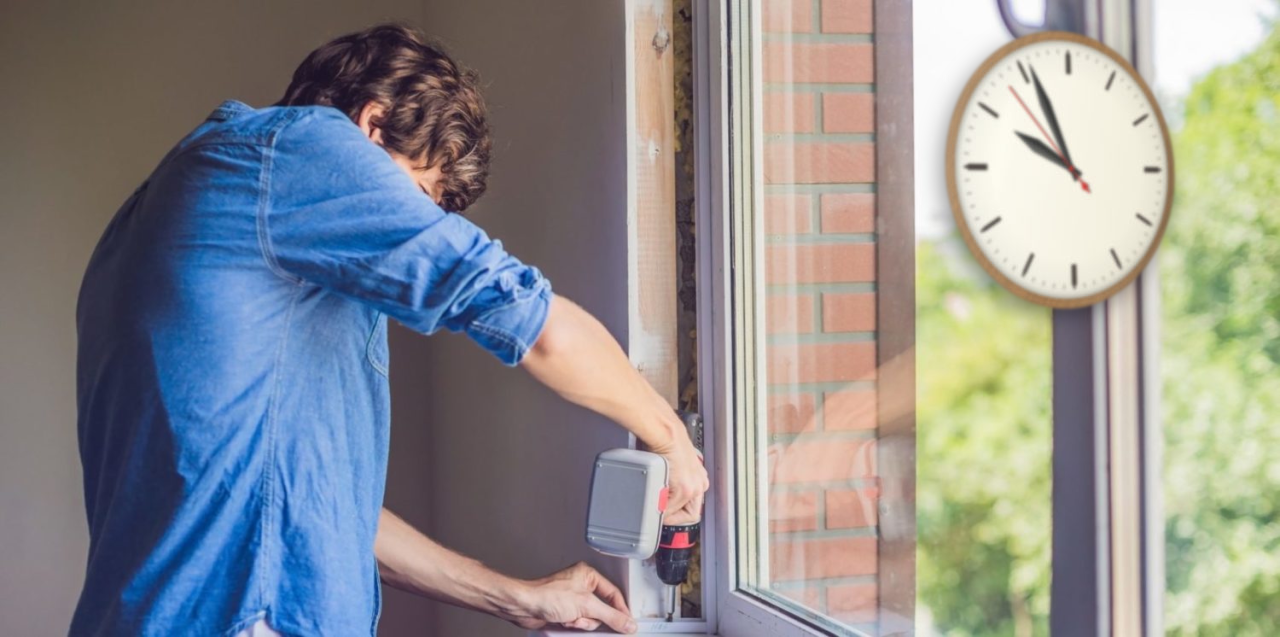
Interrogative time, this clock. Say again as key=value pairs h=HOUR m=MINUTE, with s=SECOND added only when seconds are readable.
h=9 m=55 s=53
